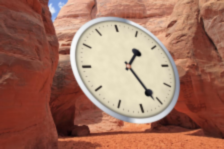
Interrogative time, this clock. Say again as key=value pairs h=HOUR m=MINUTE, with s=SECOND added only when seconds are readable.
h=1 m=26
